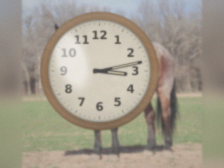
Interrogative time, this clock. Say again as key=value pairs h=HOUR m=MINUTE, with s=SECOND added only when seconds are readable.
h=3 m=13
